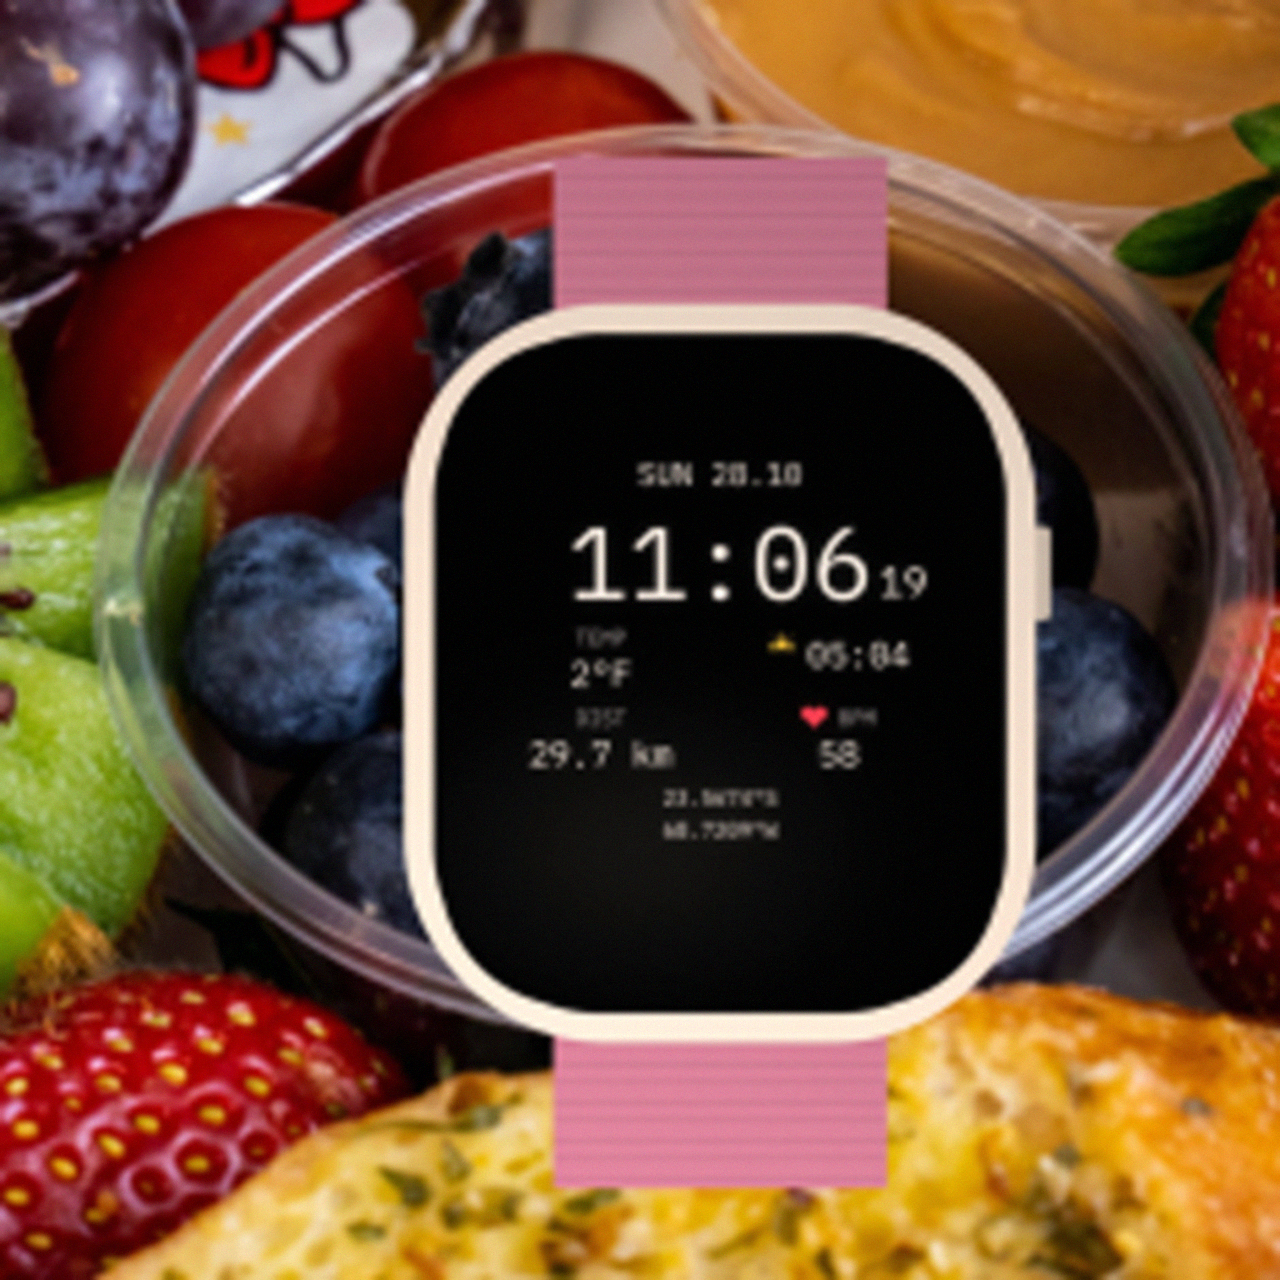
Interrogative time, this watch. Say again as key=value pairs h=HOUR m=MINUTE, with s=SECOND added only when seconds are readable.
h=11 m=6 s=19
